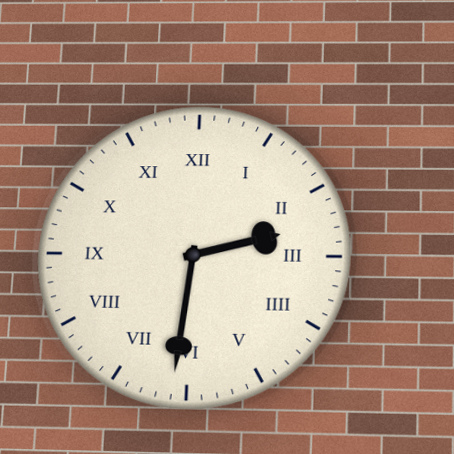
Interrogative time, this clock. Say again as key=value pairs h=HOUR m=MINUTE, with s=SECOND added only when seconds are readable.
h=2 m=31
